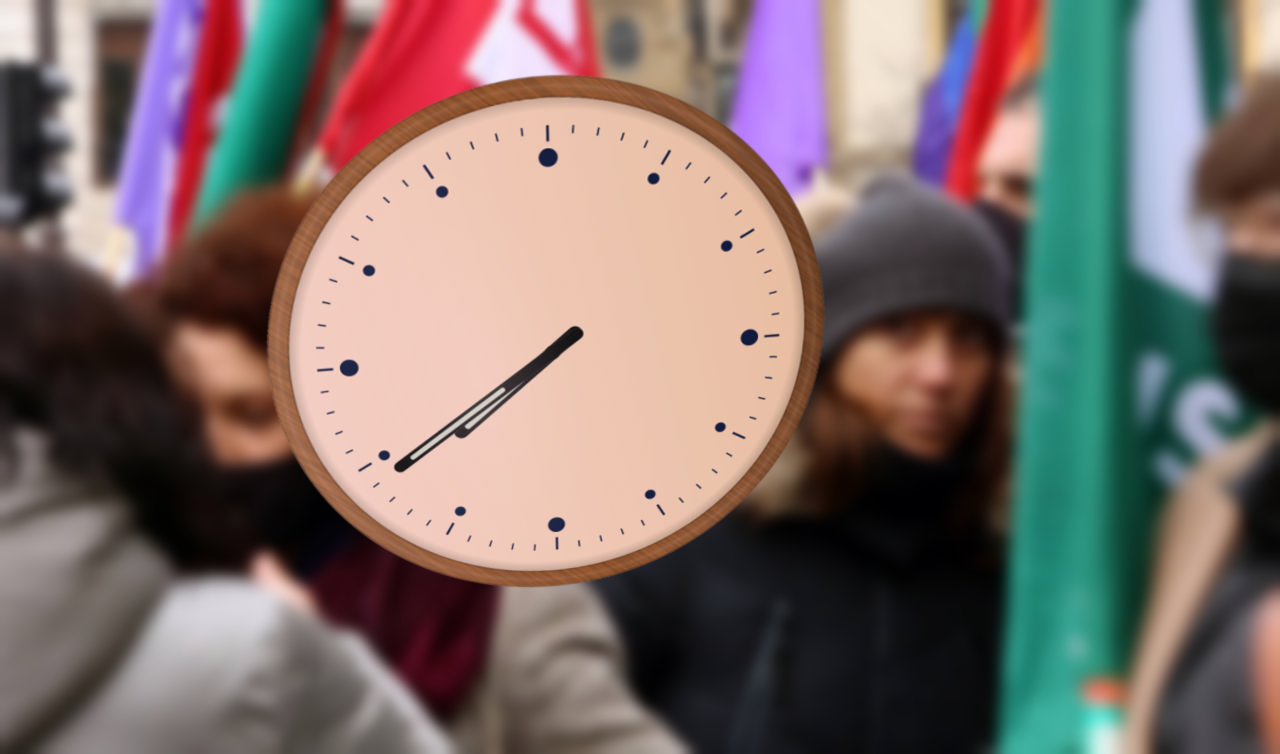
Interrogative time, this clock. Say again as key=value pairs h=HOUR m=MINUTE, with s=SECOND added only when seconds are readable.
h=7 m=39
